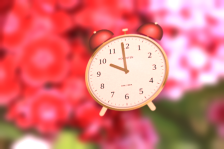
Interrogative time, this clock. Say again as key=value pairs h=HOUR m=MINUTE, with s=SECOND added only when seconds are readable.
h=9 m=59
